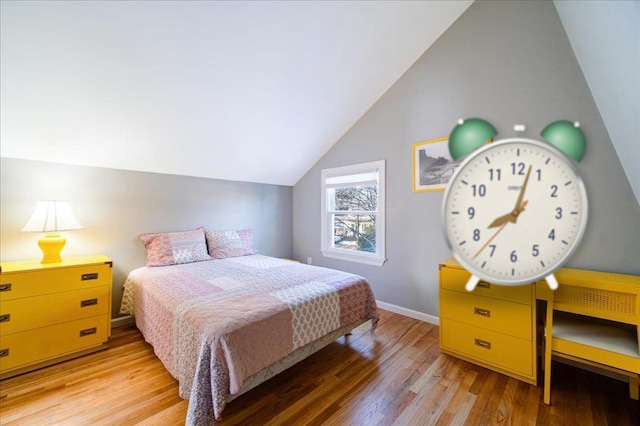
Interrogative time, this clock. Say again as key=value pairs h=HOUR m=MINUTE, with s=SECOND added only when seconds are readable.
h=8 m=2 s=37
